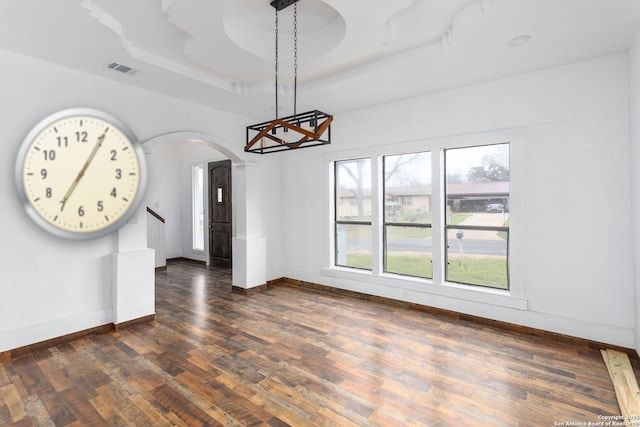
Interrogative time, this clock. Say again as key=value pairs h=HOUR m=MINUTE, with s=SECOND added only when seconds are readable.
h=7 m=5
